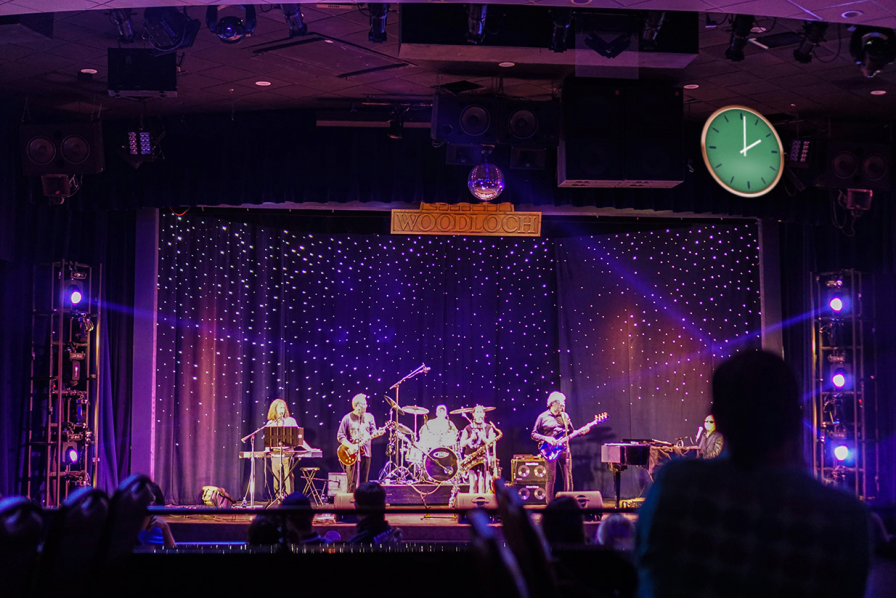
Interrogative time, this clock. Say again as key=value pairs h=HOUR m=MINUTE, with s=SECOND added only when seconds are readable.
h=2 m=1
